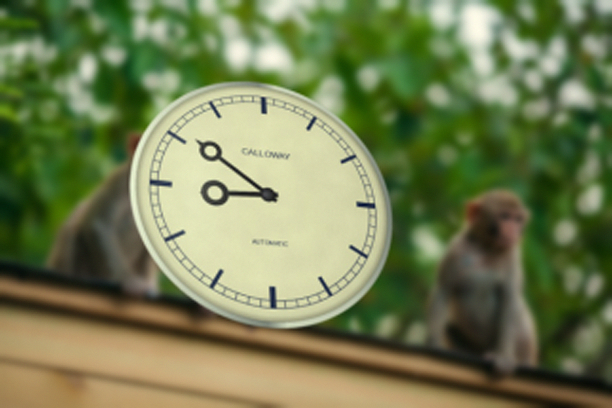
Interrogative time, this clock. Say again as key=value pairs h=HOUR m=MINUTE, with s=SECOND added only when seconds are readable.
h=8 m=51
